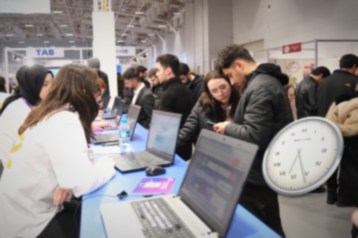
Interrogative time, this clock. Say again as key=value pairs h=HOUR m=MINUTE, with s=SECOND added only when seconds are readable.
h=6 m=26
